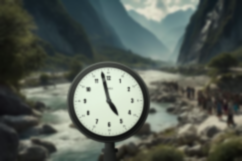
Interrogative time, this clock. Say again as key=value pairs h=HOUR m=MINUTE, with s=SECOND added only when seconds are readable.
h=4 m=58
